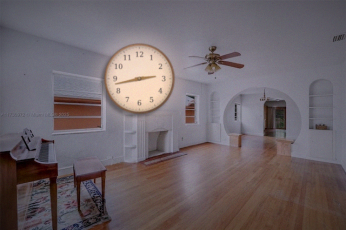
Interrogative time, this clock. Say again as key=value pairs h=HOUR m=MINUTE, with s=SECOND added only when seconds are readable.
h=2 m=43
